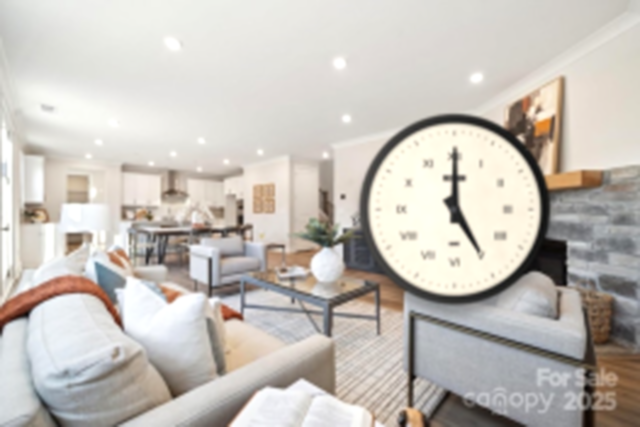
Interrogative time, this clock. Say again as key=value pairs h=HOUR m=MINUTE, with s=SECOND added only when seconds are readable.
h=5 m=0
